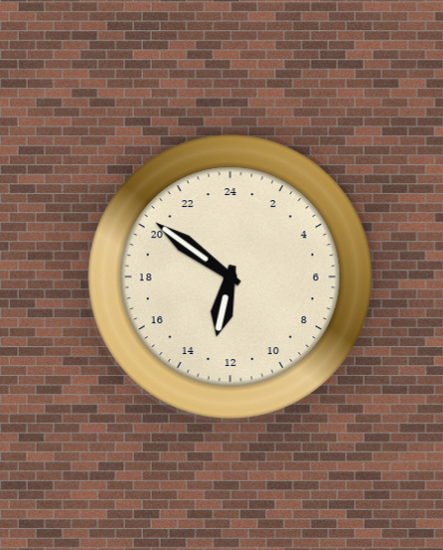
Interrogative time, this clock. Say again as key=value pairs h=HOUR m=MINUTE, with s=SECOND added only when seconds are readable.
h=12 m=51
